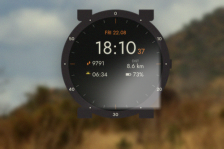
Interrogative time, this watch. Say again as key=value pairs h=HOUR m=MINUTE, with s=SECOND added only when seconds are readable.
h=18 m=10 s=37
